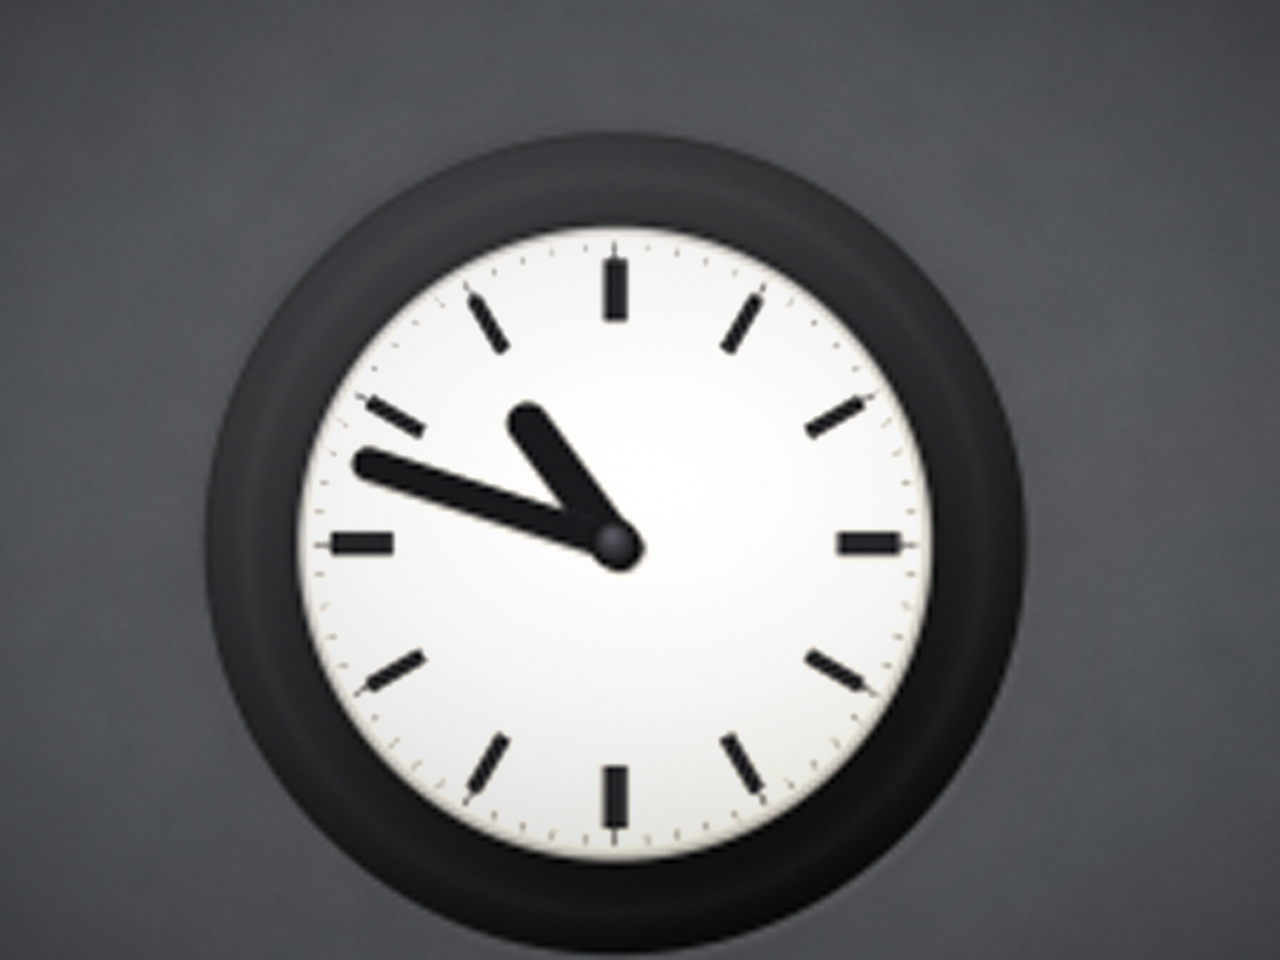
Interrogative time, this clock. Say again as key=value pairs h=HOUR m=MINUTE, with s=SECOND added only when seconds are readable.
h=10 m=48
